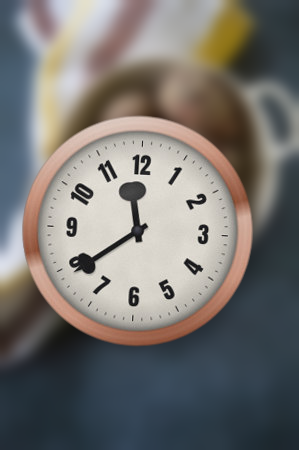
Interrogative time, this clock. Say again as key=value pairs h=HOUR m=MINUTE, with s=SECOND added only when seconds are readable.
h=11 m=39
